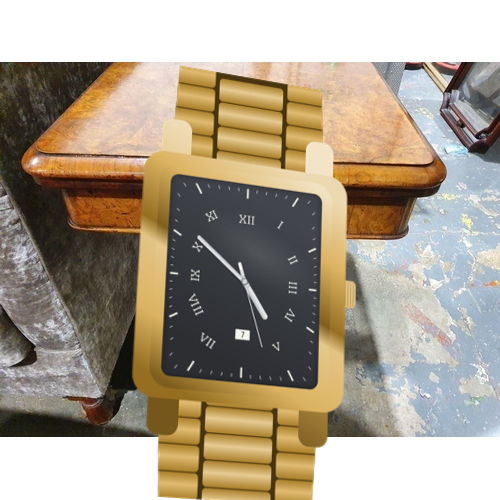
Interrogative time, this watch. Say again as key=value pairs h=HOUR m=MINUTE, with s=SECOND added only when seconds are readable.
h=4 m=51 s=27
